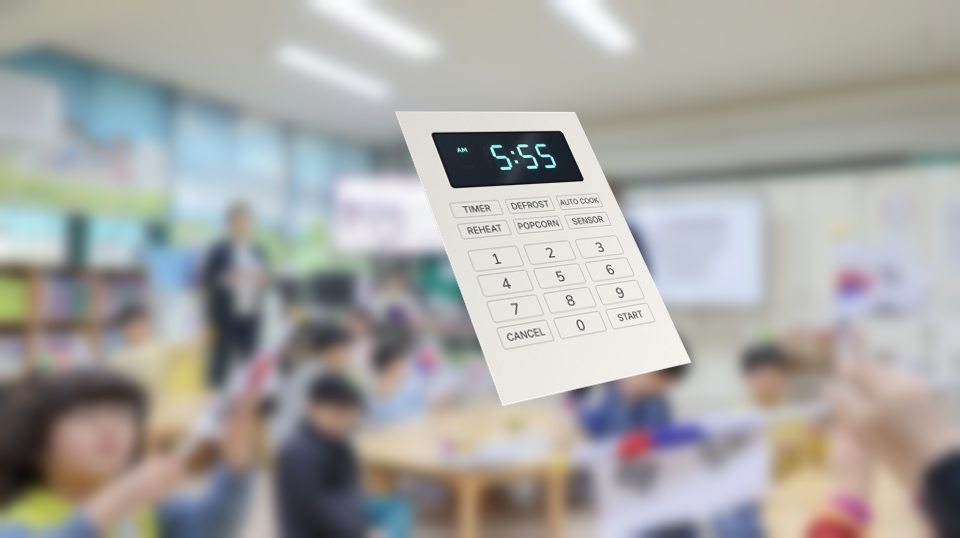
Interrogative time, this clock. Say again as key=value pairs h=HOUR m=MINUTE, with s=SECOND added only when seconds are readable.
h=5 m=55
